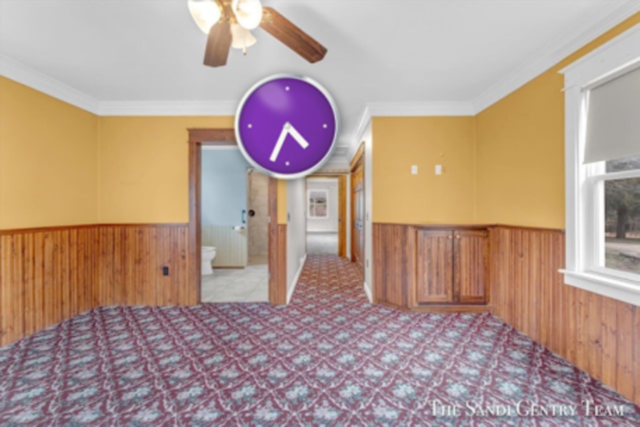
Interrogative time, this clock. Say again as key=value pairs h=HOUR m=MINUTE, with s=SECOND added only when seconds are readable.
h=4 m=34
